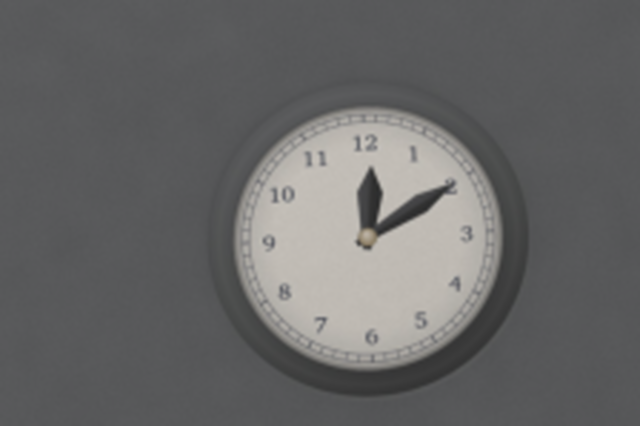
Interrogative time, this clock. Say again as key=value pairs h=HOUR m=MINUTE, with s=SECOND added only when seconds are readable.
h=12 m=10
